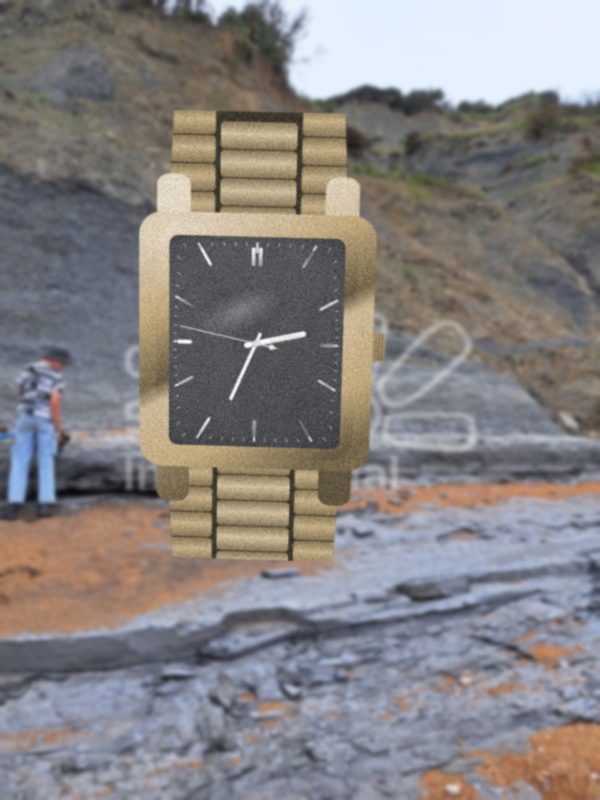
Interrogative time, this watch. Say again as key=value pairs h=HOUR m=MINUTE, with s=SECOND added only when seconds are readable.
h=2 m=33 s=47
